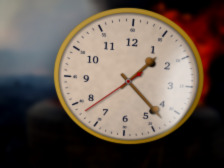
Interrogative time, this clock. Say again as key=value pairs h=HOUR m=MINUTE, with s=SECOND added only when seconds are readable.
h=1 m=22 s=38
